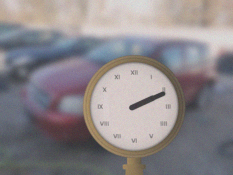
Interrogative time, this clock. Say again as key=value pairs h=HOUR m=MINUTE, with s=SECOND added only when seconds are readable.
h=2 m=11
